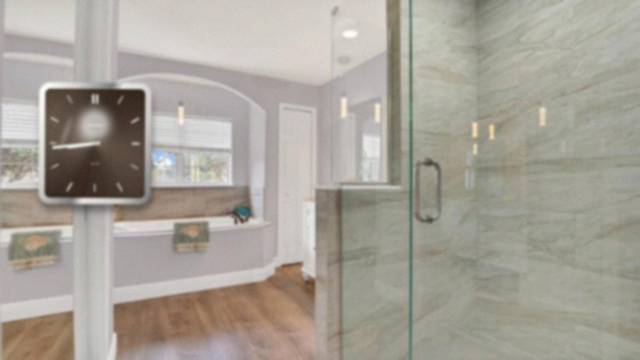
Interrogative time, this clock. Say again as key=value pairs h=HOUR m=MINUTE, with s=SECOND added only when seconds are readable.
h=8 m=44
